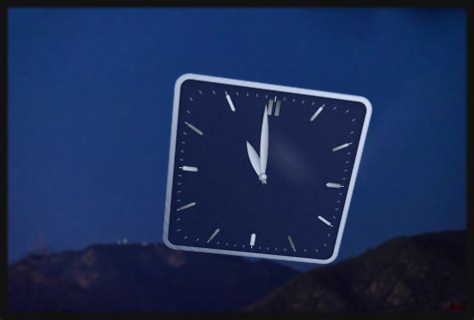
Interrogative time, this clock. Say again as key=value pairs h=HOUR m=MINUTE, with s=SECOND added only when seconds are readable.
h=10 m=59
